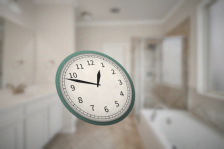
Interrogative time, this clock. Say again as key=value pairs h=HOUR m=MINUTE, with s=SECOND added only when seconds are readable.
h=12 m=48
